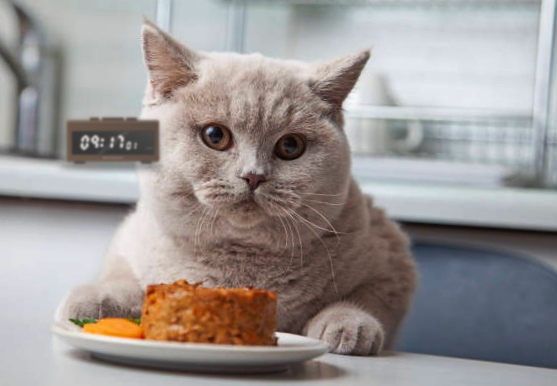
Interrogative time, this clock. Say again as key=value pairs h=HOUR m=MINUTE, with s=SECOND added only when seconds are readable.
h=9 m=17
